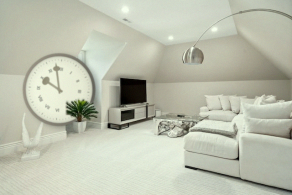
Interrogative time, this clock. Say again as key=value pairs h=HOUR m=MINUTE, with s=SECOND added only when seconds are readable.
h=9 m=58
